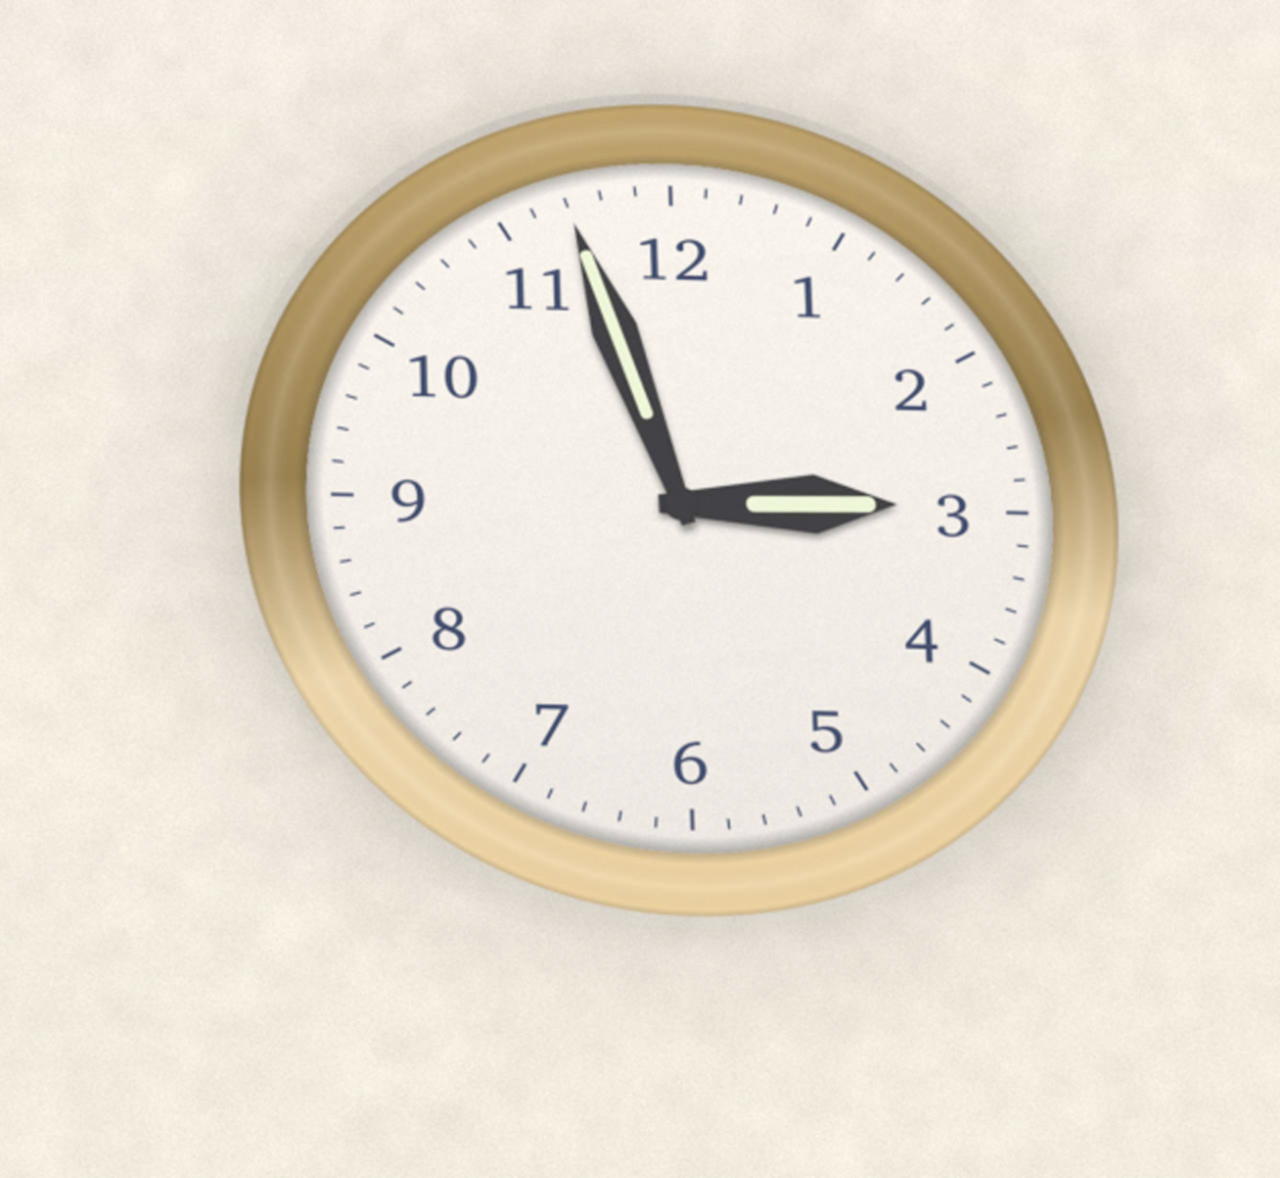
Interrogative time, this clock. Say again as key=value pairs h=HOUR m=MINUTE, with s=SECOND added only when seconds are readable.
h=2 m=57
